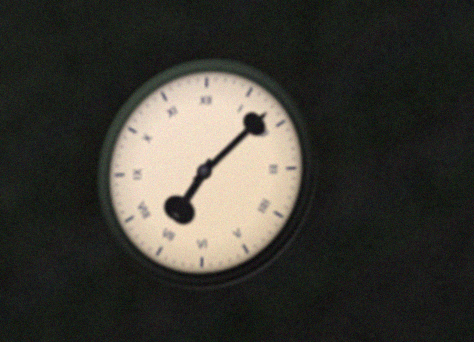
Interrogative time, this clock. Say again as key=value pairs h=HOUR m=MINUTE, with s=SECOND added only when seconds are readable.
h=7 m=8
